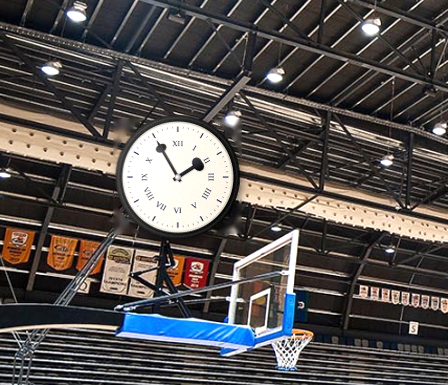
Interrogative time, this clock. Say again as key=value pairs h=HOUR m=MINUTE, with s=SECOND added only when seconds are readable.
h=1 m=55
